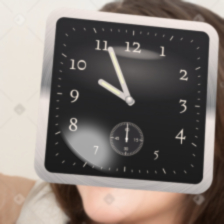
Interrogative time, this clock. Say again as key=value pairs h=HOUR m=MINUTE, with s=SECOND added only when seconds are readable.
h=9 m=56
